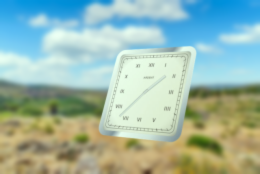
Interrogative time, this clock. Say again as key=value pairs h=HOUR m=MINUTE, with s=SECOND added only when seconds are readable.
h=1 m=37
